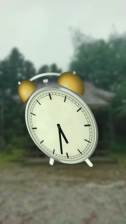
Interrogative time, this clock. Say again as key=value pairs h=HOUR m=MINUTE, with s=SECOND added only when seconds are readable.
h=5 m=32
